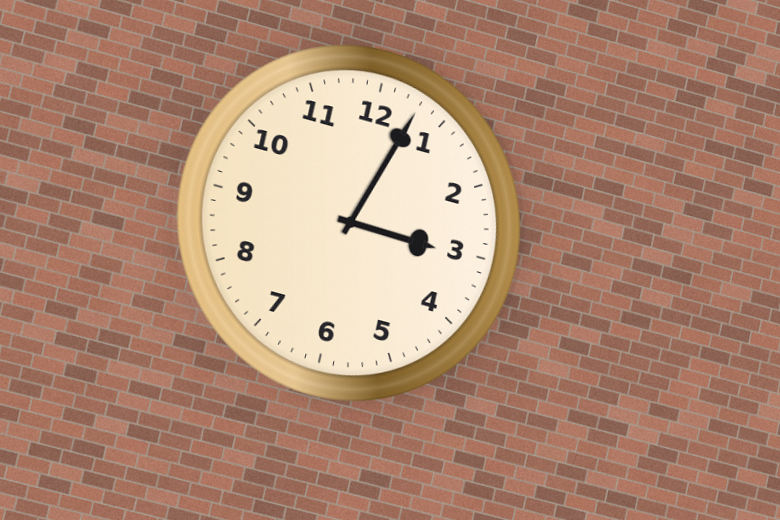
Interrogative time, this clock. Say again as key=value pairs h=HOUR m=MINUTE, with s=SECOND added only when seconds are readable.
h=3 m=3
